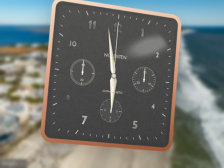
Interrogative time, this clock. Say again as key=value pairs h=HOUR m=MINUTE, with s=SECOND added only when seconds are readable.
h=5 m=58
